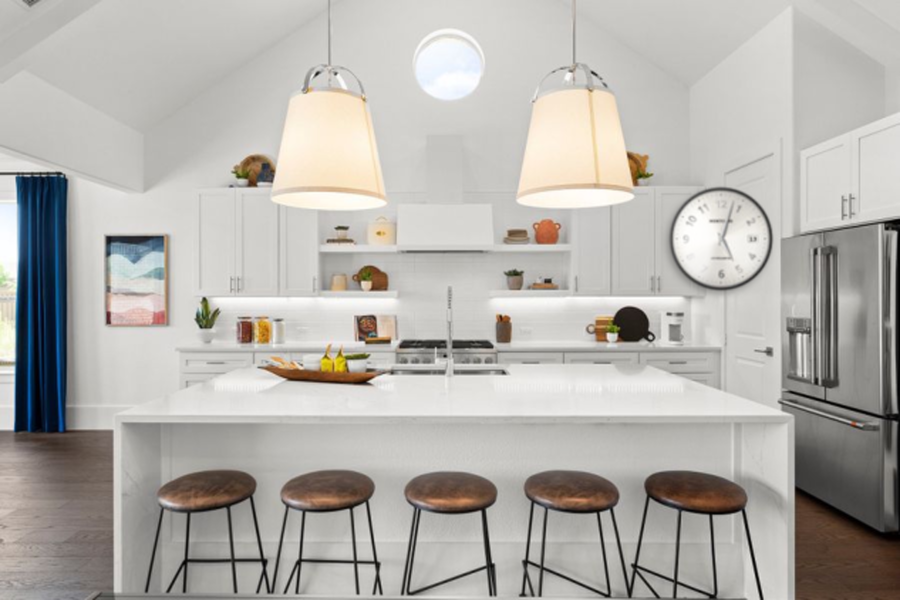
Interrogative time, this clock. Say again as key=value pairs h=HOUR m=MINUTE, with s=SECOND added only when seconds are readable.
h=5 m=3
